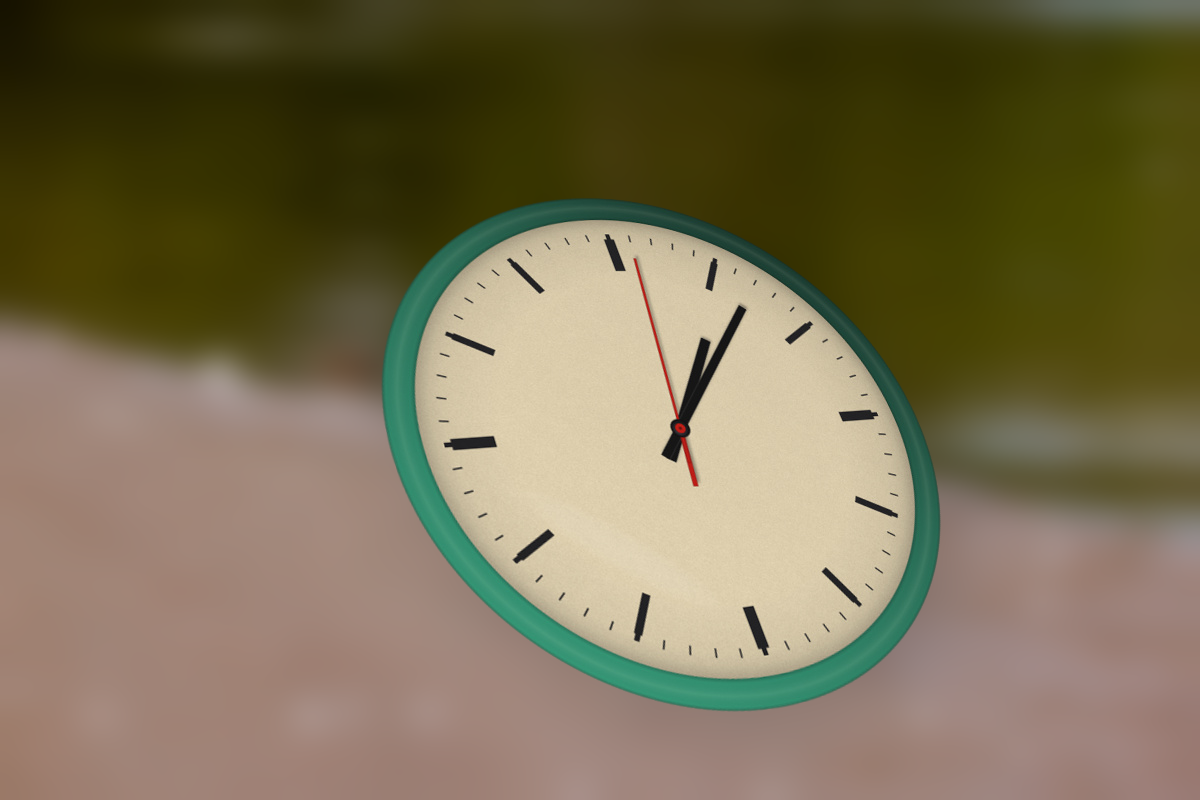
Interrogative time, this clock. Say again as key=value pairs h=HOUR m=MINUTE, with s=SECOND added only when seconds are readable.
h=1 m=7 s=1
